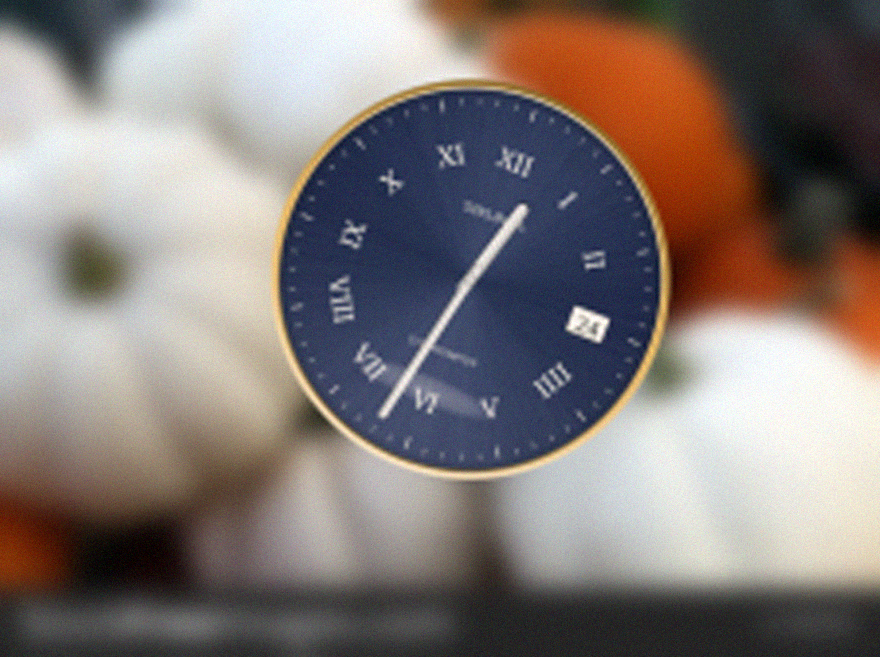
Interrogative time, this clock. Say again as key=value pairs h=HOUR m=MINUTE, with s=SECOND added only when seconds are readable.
h=12 m=32
